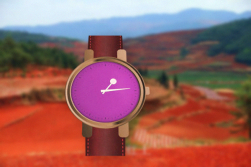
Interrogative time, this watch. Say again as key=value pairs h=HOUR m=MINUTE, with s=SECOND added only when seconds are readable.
h=1 m=14
